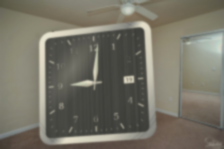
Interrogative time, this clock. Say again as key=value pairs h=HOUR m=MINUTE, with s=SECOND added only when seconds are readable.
h=9 m=1
